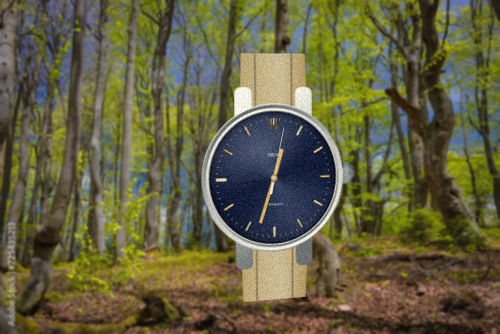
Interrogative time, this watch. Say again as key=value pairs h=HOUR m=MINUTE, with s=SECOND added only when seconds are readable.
h=12 m=33 s=2
